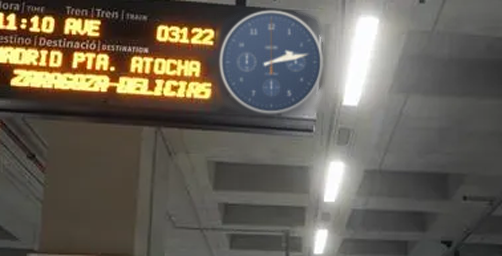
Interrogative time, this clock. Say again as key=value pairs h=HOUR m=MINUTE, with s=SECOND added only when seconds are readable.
h=2 m=13
